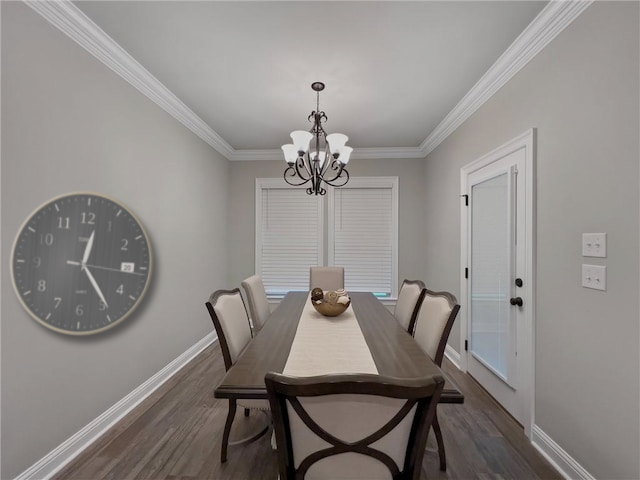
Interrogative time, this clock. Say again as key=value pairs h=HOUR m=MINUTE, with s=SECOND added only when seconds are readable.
h=12 m=24 s=16
